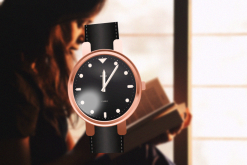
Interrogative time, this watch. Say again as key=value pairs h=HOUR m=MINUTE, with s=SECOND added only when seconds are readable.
h=12 m=6
